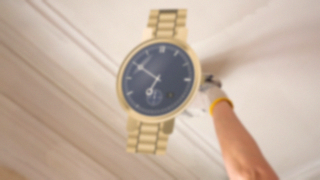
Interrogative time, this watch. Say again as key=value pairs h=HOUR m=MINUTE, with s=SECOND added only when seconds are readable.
h=6 m=50
